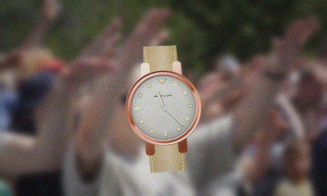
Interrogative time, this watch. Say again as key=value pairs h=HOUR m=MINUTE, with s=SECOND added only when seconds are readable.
h=11 m=23
